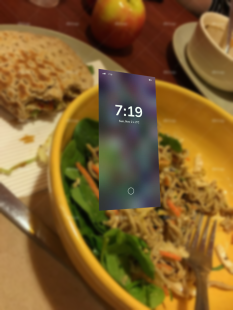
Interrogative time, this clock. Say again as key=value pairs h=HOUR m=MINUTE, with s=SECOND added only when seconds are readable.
h=7 m=19
